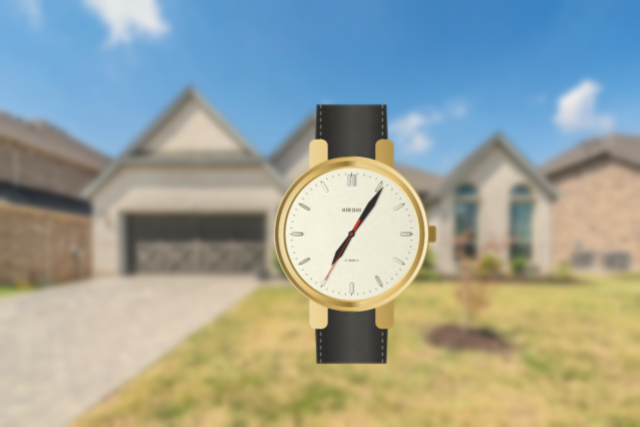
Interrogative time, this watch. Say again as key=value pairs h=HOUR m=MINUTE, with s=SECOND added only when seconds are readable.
h=7 m=5 s=35
